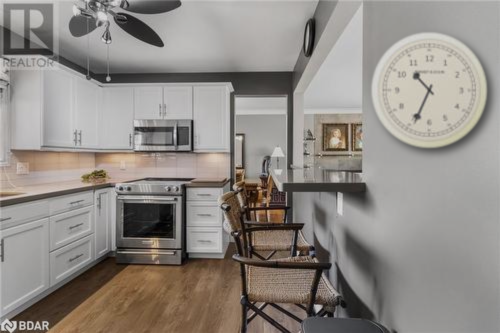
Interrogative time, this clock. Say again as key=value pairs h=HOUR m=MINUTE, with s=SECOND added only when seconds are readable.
h=10 m=34
